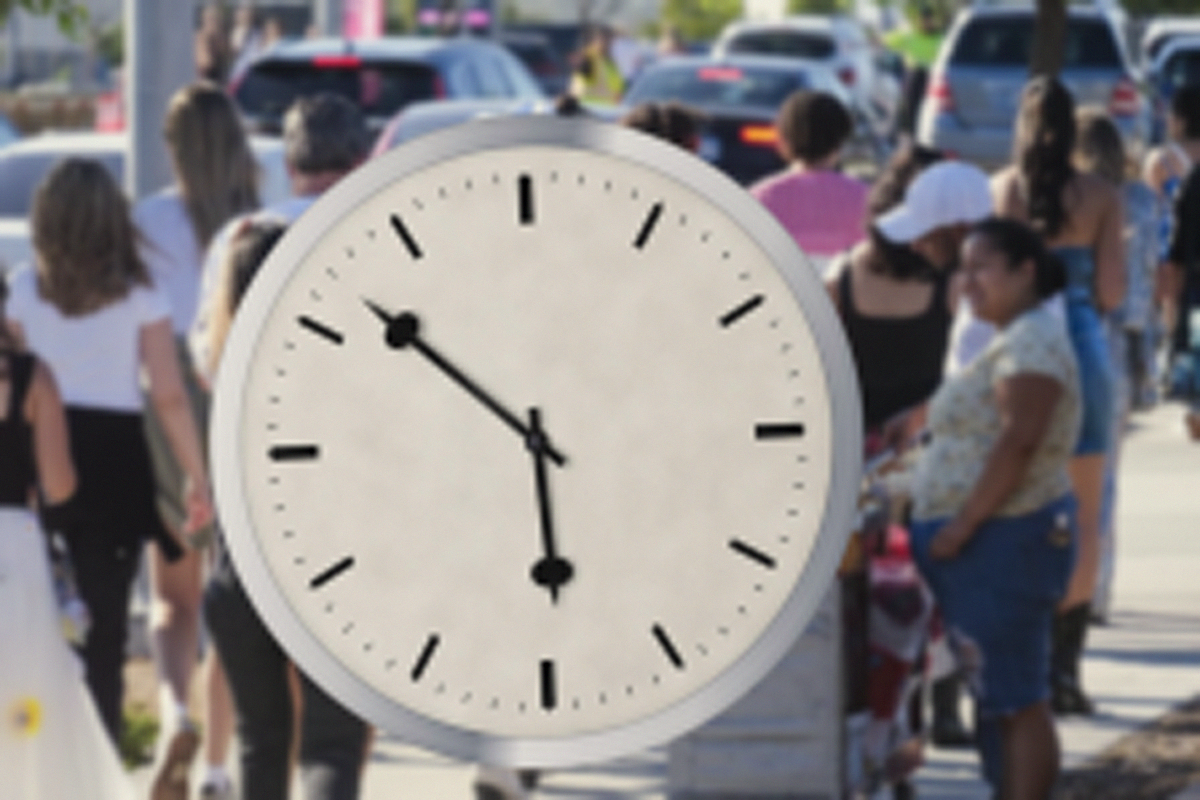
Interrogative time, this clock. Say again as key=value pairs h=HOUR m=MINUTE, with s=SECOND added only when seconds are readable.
h=5 m=52
